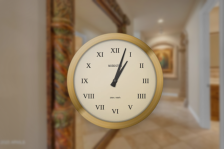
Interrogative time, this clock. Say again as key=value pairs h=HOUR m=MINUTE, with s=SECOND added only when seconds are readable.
h=1 m=3
